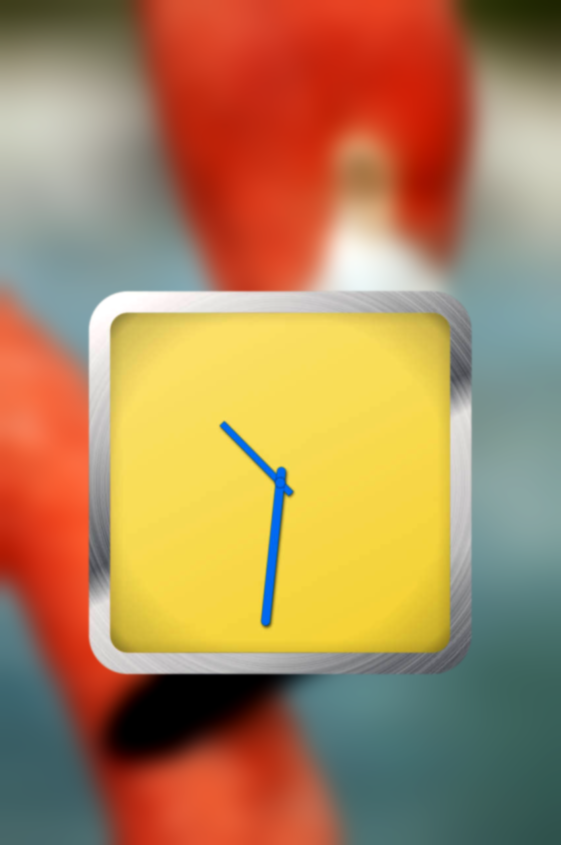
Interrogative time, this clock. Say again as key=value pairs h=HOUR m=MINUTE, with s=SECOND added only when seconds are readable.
h=10 m=31
